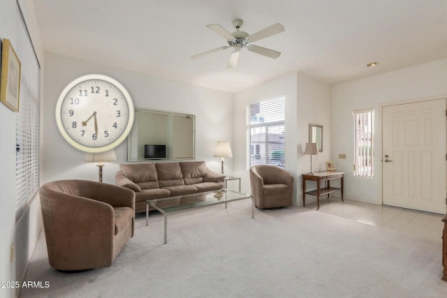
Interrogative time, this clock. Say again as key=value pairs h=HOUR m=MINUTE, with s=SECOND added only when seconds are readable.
h=7 m=29
